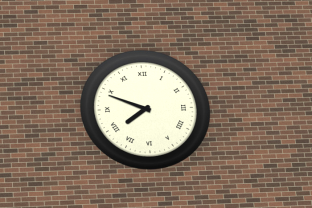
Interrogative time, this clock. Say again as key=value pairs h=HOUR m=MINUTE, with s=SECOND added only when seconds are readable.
h=7 m=49
